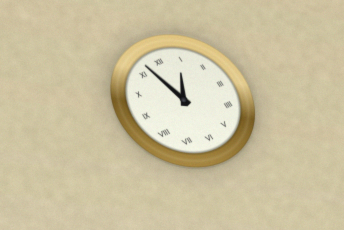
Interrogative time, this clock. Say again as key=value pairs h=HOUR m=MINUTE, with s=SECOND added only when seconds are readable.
h=12 m=57
